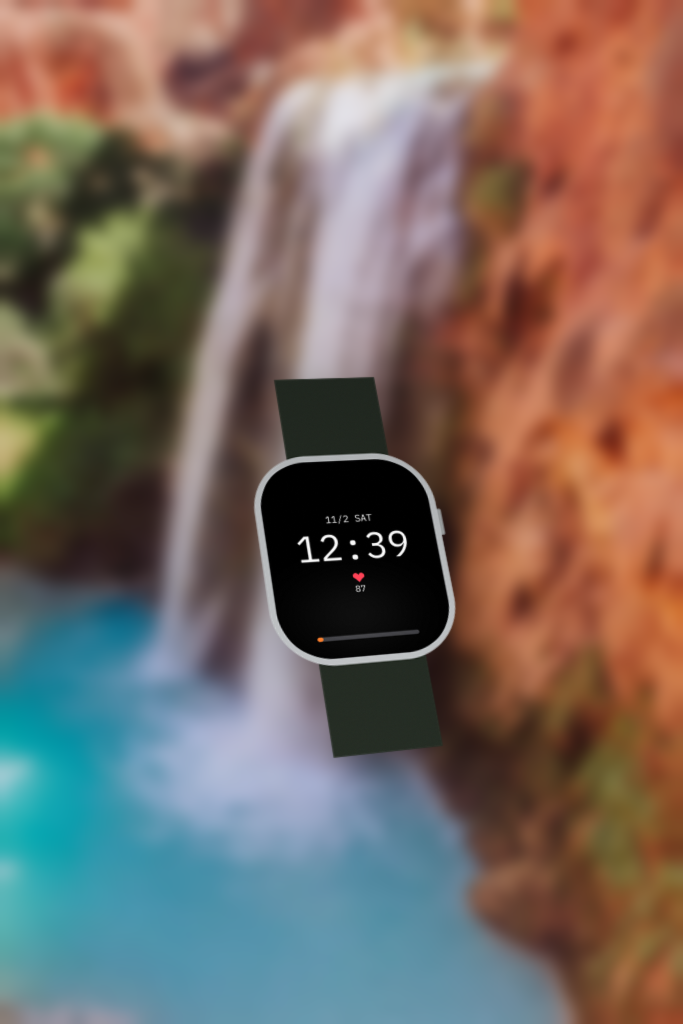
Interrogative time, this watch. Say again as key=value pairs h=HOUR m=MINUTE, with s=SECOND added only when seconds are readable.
h=12 m=39
